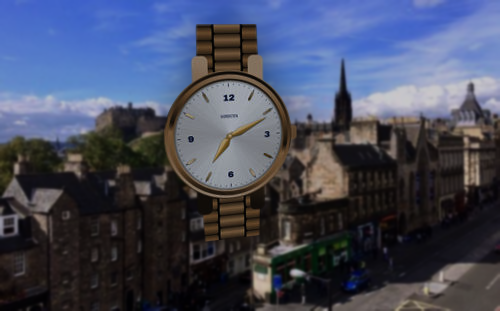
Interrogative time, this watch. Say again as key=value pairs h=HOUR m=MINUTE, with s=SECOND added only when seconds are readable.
h=7 m=11
